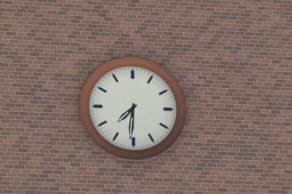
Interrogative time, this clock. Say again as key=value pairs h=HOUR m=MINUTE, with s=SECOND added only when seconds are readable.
h=7 m=31
